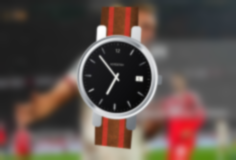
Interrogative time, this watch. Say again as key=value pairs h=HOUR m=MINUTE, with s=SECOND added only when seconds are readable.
h=6 m=53
